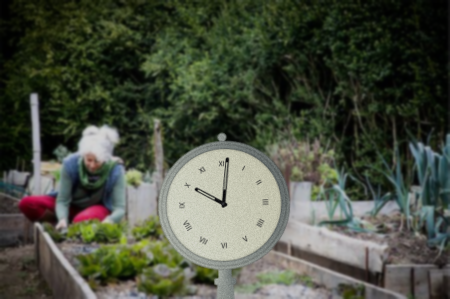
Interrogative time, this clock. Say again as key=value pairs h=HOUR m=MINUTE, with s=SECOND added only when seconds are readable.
h=10 m=1
